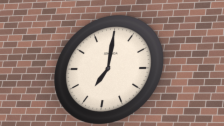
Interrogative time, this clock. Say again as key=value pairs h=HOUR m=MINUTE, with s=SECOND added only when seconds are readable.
h=7 m=0
